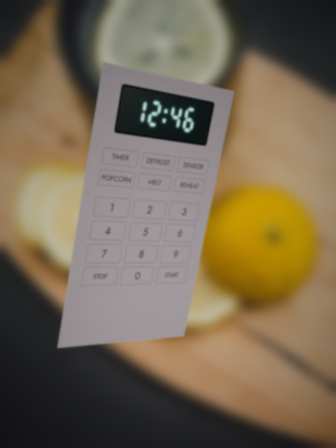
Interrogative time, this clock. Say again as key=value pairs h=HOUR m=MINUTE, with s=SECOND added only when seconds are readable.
h=12 m=46
